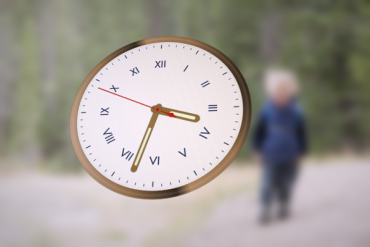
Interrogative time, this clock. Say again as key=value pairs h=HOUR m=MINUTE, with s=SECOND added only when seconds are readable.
h=3 m=32 s=49
